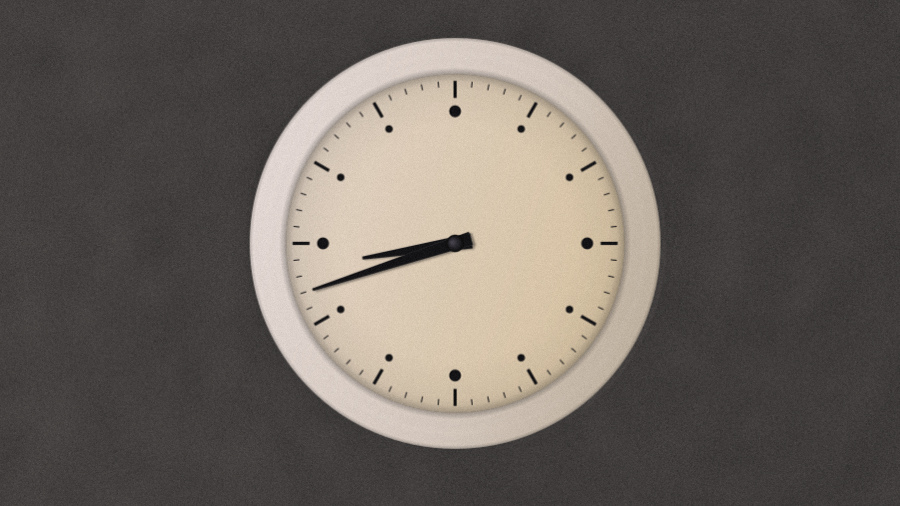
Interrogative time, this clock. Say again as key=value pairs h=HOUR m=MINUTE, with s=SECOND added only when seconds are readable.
h=8 m=42
